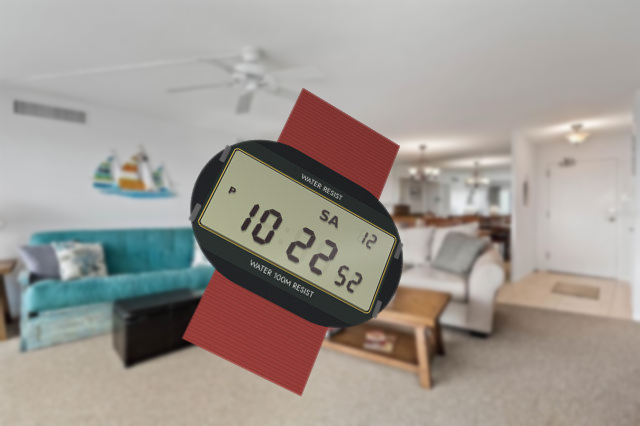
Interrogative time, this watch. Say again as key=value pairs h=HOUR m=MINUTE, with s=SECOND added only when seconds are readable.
h=10 m=22 s=52
